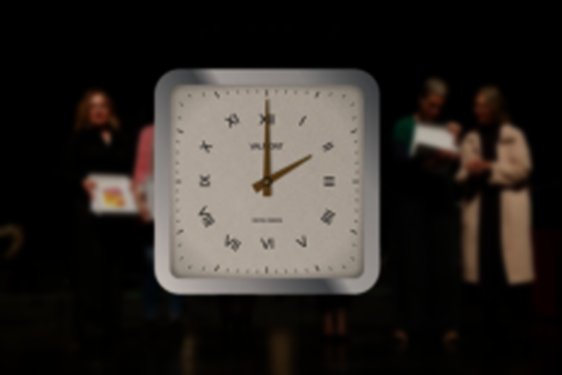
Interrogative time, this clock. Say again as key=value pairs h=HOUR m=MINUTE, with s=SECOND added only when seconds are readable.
h=2 m=0
